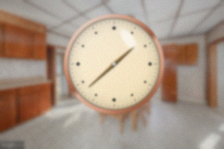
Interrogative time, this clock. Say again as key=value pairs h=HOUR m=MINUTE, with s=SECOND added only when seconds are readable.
h=1 m=38
